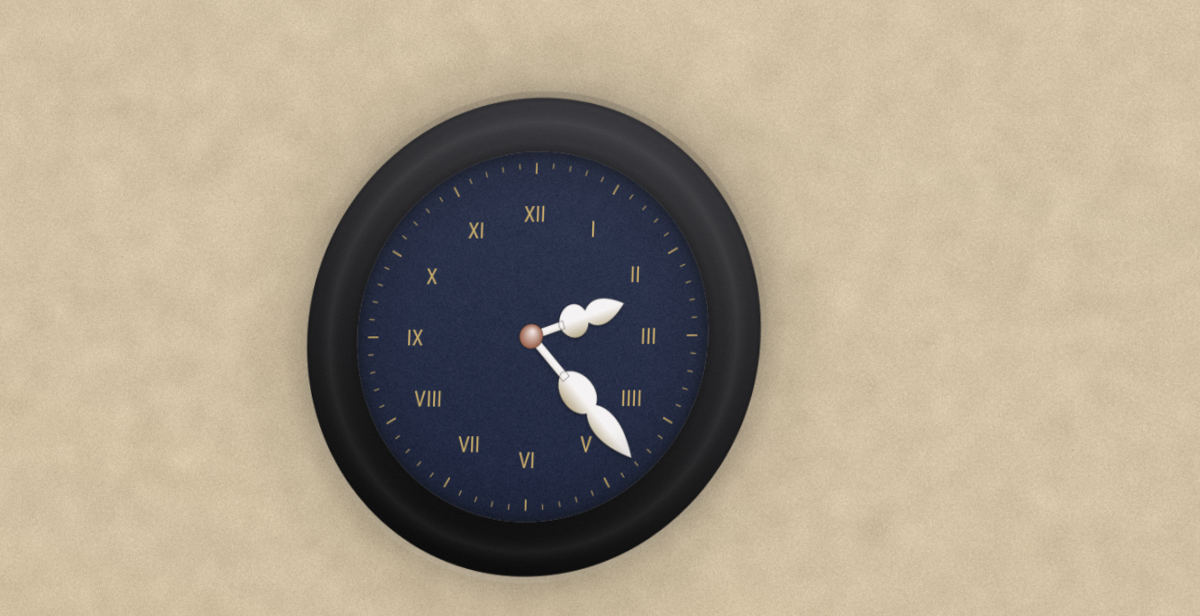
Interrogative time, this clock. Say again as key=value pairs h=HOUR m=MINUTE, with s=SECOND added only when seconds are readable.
h=2 m=23
